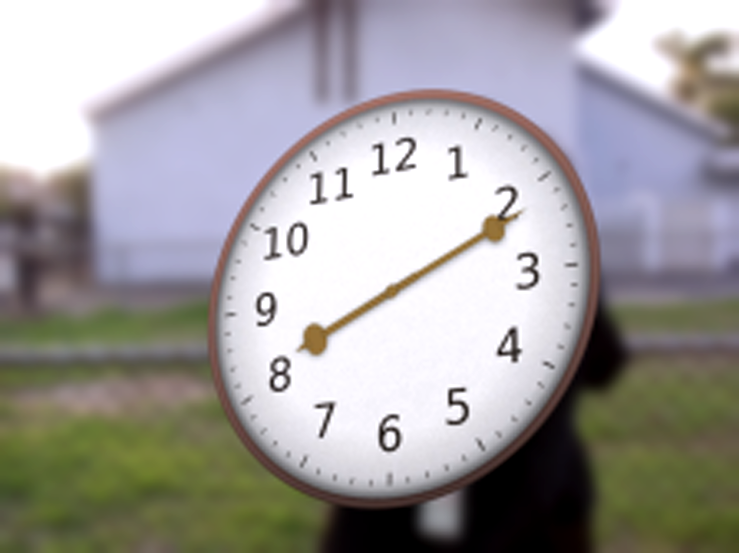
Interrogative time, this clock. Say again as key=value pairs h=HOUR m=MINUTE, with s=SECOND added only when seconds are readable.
h=8 m=11
